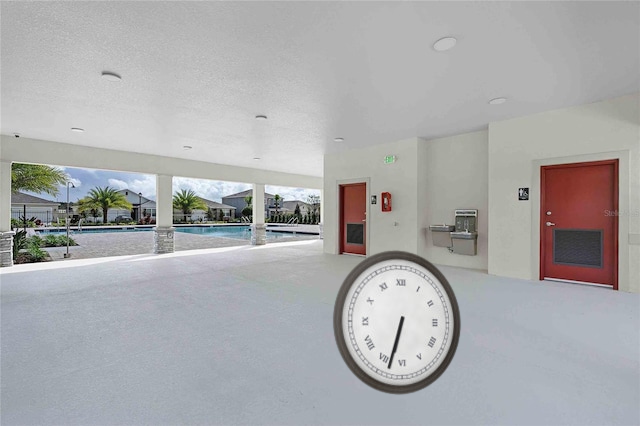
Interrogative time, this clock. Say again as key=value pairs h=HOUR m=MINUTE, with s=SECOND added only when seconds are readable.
h=6 m=33
